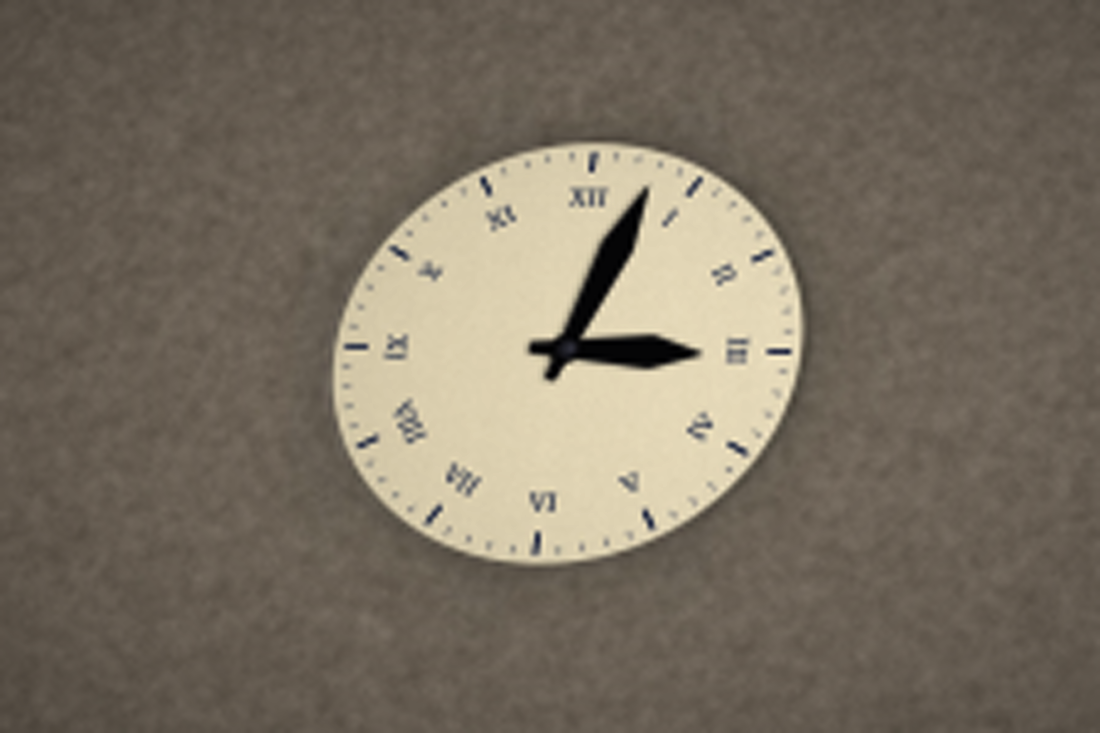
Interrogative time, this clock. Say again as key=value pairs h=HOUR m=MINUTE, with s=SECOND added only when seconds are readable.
h=3 m=3
